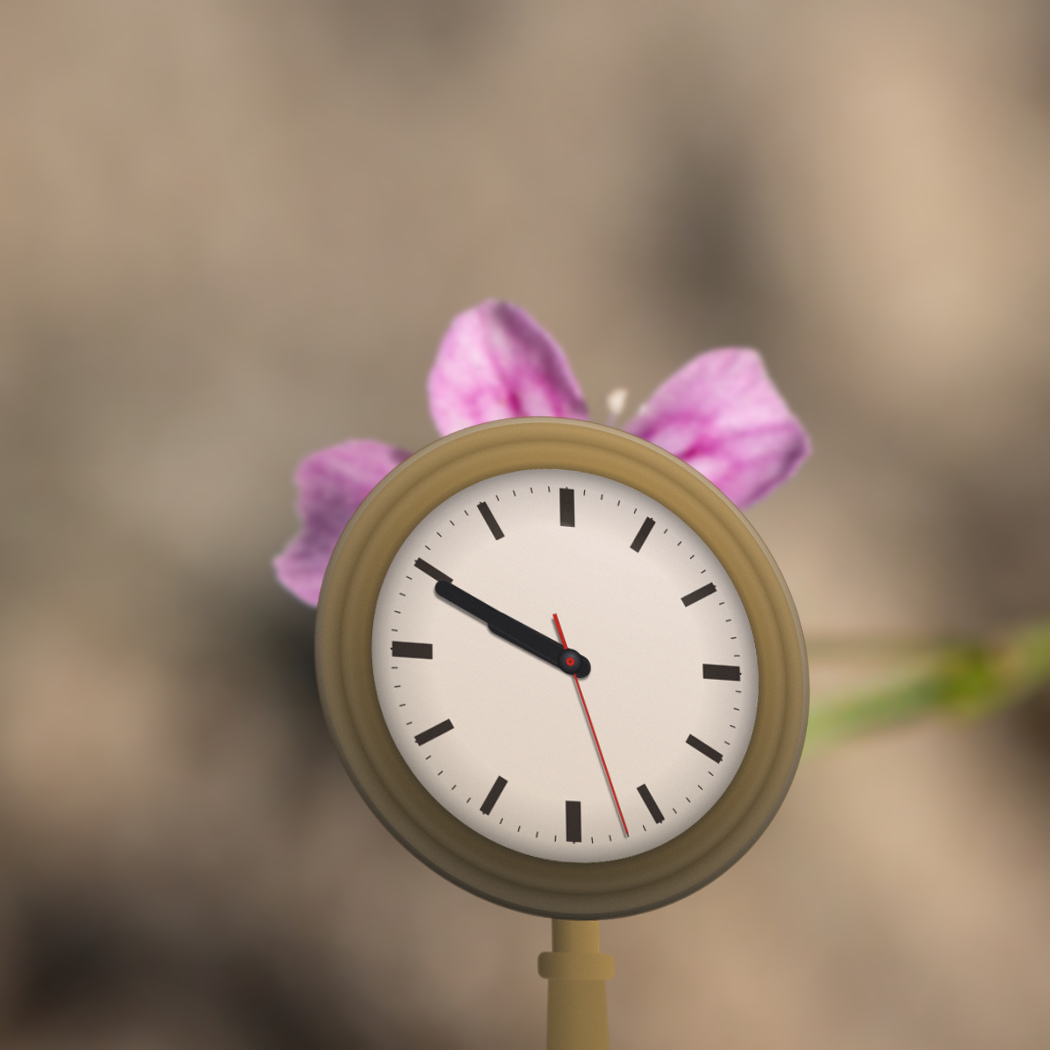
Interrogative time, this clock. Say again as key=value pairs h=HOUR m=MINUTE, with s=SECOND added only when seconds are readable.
h=9 m=49 s=27
